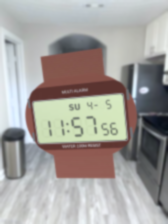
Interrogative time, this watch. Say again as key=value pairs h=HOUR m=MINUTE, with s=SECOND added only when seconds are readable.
h=11 m=57 s=56
